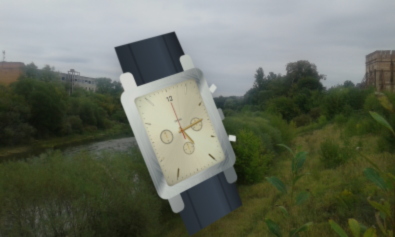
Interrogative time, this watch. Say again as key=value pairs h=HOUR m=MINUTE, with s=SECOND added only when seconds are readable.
h=5 m=14
